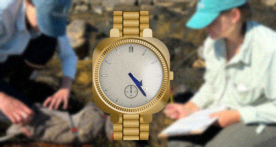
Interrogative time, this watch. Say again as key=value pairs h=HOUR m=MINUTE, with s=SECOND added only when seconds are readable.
h=4 m=24
